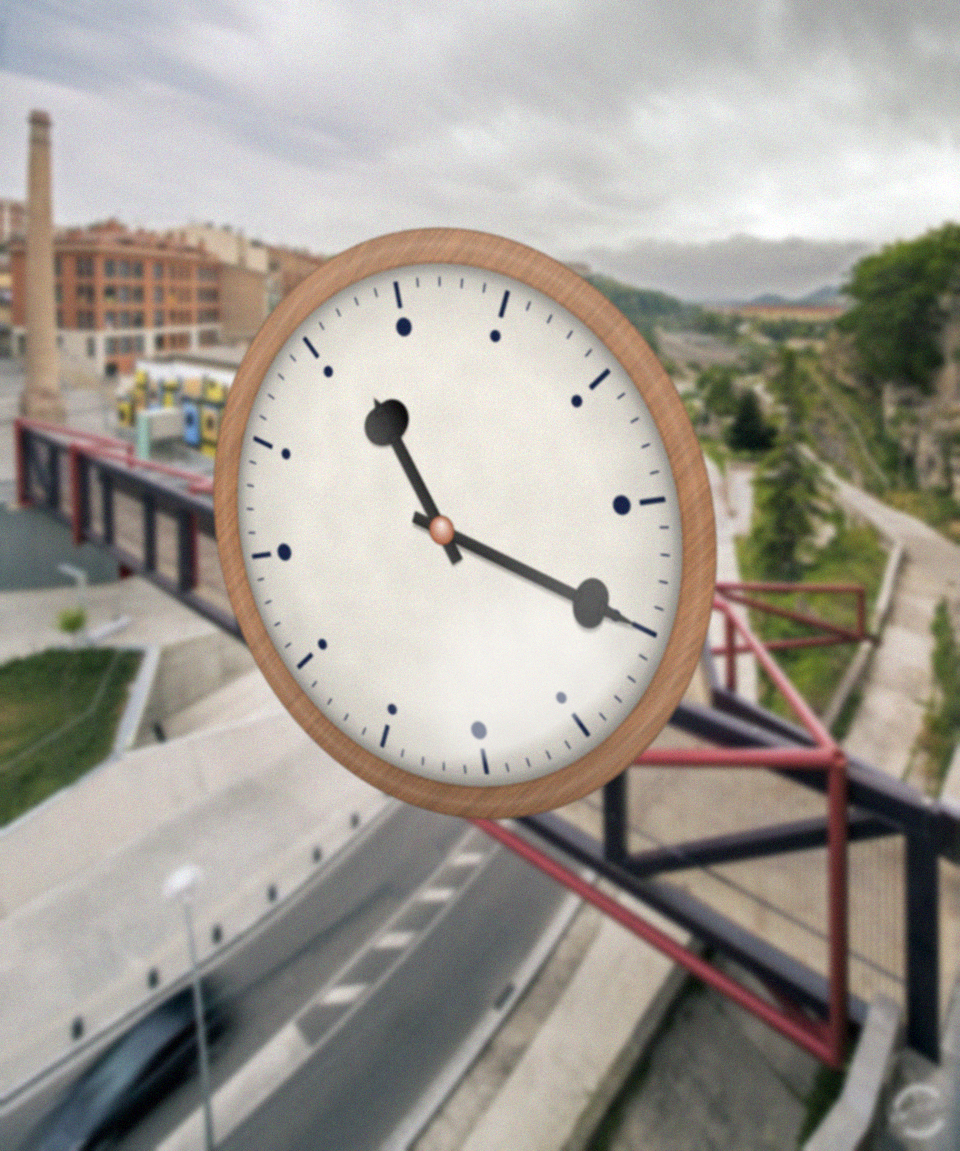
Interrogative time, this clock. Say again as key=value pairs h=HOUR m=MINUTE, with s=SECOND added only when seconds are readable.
h=11 m=20
